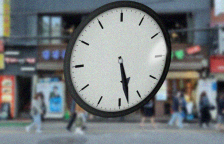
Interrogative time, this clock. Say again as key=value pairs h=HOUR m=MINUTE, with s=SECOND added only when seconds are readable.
h=5 m=28
